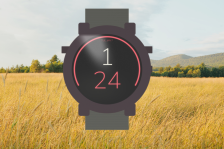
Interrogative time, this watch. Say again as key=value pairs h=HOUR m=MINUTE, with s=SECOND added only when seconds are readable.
h=1 m=24
